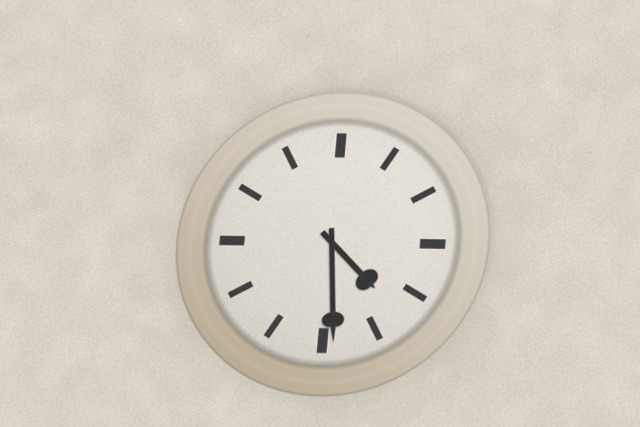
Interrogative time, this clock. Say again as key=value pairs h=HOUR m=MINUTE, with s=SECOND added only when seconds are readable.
h=4 m=29
